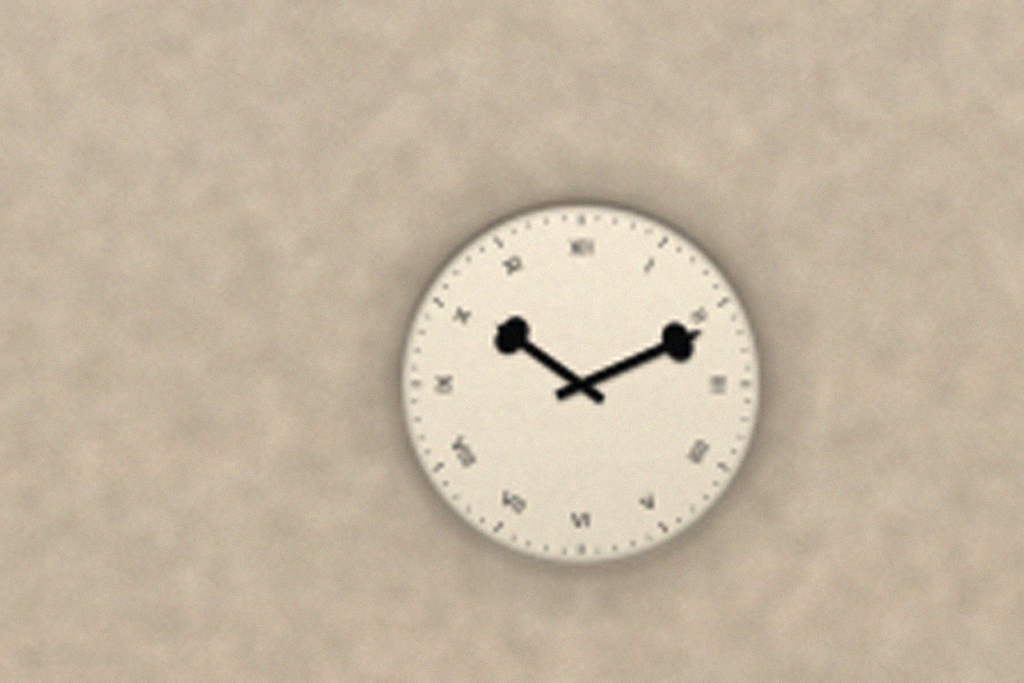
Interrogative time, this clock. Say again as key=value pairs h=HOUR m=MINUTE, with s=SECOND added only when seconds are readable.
h=10 m=11
